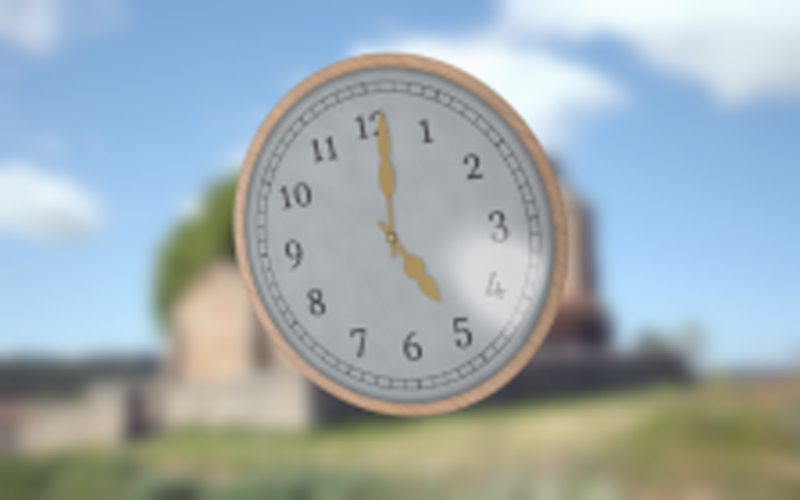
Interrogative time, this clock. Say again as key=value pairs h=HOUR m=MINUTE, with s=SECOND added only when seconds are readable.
h=5 m=1
